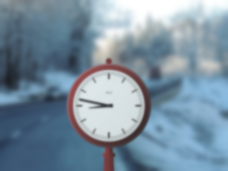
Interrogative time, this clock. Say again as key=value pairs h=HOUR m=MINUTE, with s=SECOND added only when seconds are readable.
h=8 m=47
